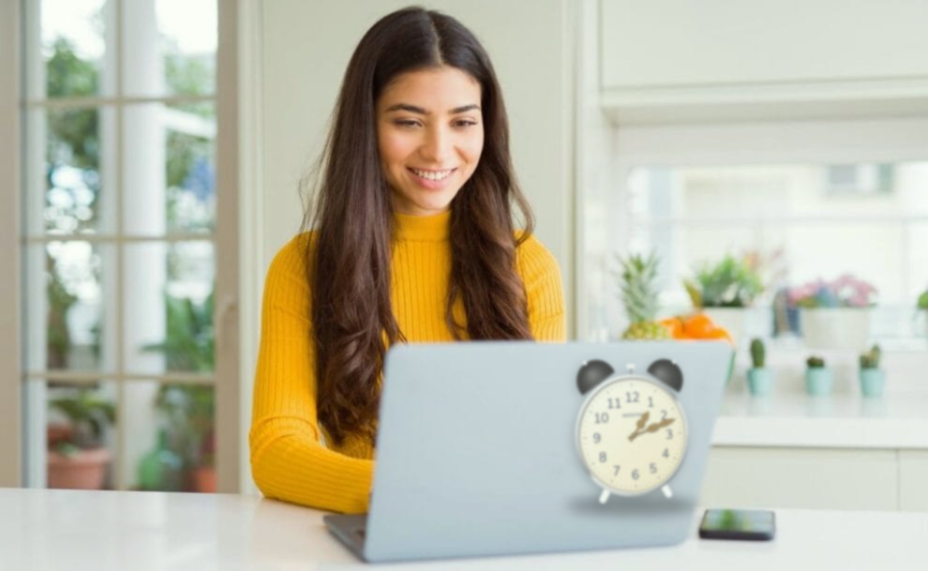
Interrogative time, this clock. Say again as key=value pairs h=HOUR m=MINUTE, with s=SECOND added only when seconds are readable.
h=1 m=12
